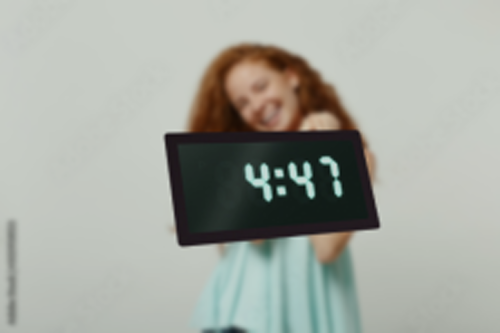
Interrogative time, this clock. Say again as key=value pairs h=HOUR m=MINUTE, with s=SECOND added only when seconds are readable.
h=4 m=47
